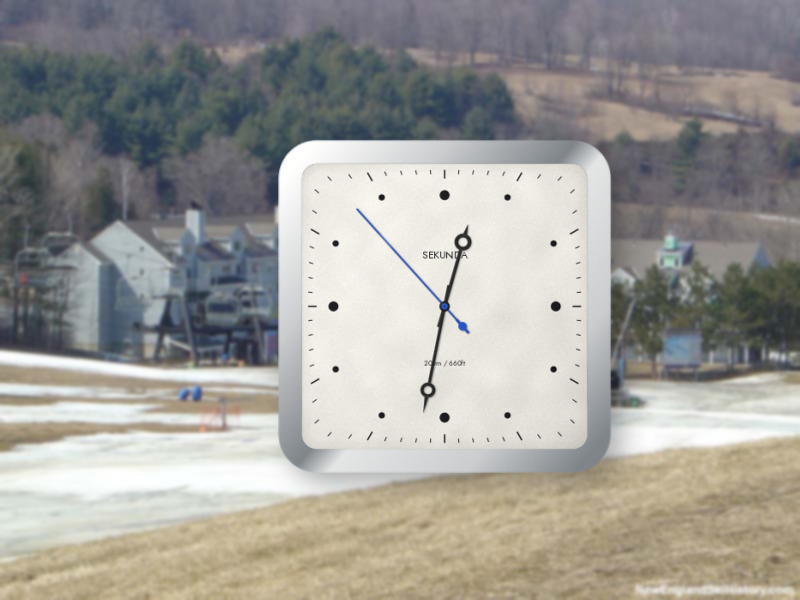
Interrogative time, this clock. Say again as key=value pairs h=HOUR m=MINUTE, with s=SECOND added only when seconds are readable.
h=12 m=31 s=53
